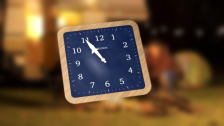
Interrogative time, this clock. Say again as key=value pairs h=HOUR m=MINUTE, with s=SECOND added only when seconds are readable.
h=10 m=55
